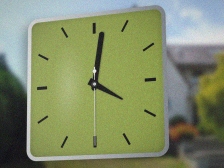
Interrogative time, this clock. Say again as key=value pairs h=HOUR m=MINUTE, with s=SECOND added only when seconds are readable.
h=4 m=1 s=30
